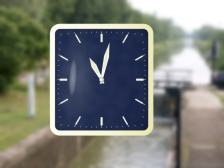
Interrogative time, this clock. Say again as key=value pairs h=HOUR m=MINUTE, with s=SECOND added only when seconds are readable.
h=11 m=2
